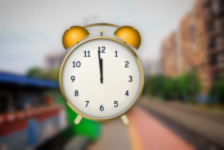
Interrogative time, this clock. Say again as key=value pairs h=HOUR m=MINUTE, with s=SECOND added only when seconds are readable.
h=11 m=59
